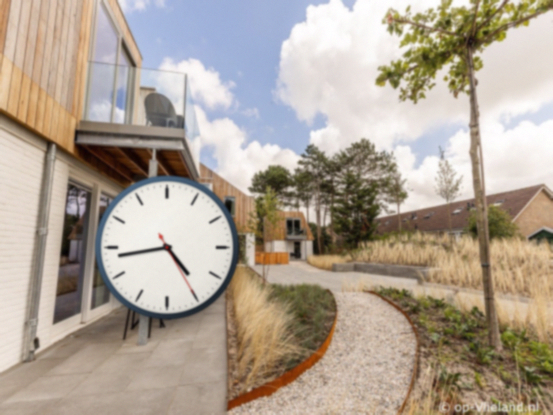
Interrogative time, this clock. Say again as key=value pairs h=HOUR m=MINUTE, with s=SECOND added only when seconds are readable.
h=4 m=43 s=25
